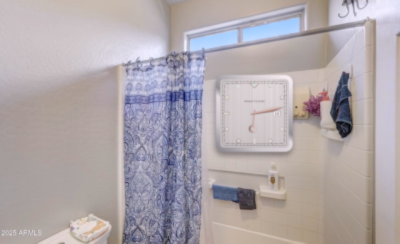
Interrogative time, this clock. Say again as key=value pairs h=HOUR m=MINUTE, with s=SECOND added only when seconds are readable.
h=6 m=13
